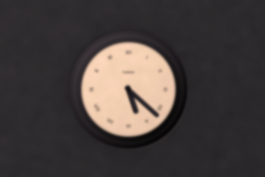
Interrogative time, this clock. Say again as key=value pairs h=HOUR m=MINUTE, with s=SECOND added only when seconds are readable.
h=5 m=22
